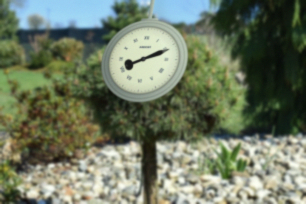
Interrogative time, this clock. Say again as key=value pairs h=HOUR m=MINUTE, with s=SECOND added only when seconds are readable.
h=8 m=11
